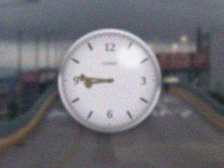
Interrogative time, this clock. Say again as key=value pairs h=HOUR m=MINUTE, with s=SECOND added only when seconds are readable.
h=8 m=46
